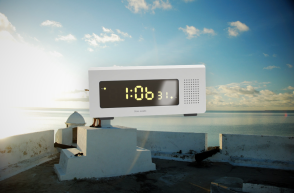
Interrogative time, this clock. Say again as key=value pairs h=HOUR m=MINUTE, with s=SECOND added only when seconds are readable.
h=1 m=6 s=31
